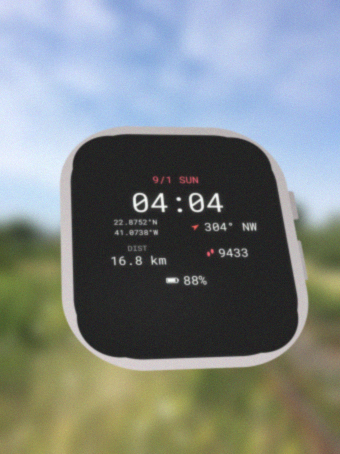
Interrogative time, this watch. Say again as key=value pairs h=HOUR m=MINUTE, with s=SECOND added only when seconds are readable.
h=4 m=4
